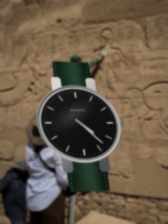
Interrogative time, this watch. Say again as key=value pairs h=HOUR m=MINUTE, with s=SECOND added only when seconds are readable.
h=4 m=23
